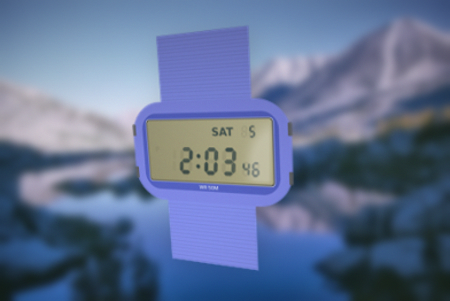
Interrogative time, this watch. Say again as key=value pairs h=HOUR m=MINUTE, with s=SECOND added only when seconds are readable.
h=2 m=3 s=46
